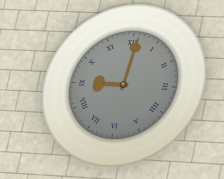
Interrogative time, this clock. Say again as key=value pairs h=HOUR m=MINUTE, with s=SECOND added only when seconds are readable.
h=9 m=1
